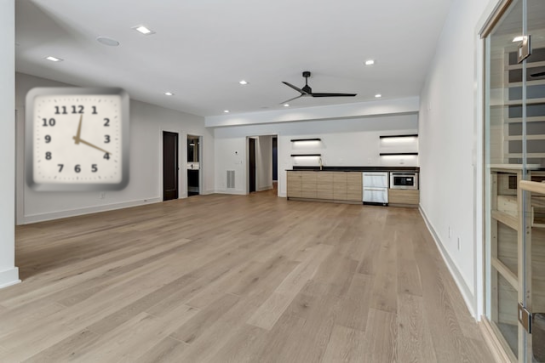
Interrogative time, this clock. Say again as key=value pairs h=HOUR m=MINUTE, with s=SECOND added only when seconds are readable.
h=12 m=19
